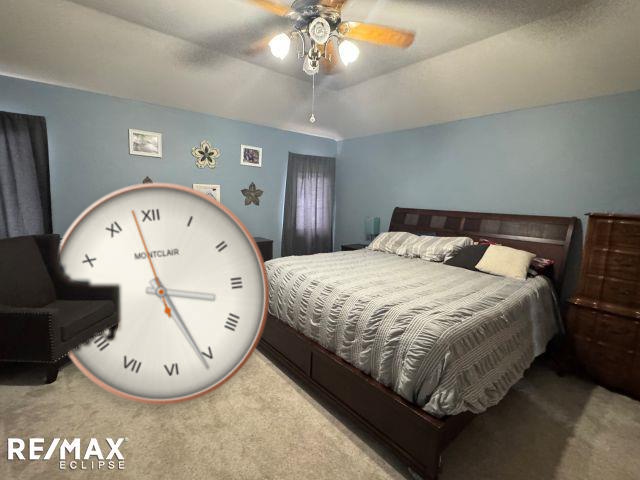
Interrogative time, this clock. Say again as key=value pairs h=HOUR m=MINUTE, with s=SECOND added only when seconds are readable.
h=3 m=25 s=58
